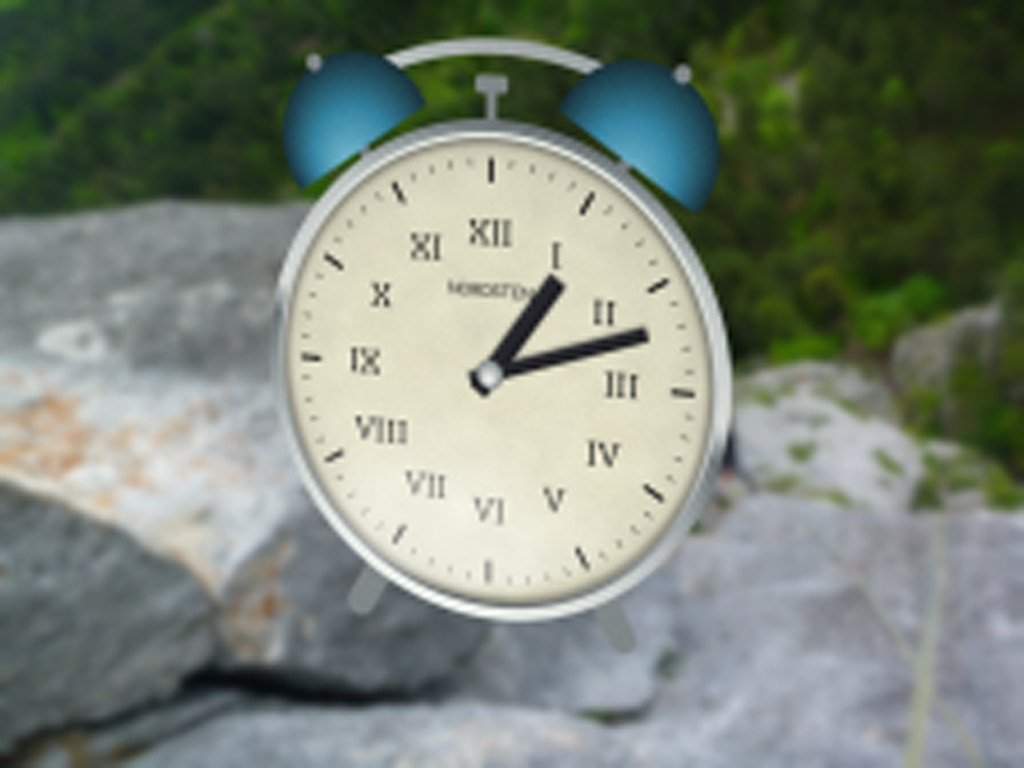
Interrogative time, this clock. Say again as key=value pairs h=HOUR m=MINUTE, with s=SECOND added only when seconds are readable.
h=1 m=12
